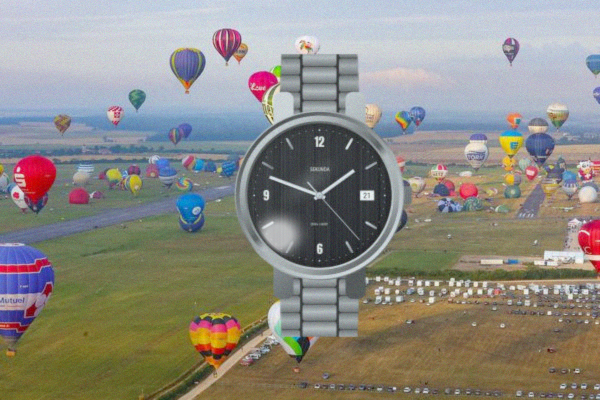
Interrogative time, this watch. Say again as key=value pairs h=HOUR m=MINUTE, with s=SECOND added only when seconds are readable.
h=1 m=48 s=23
